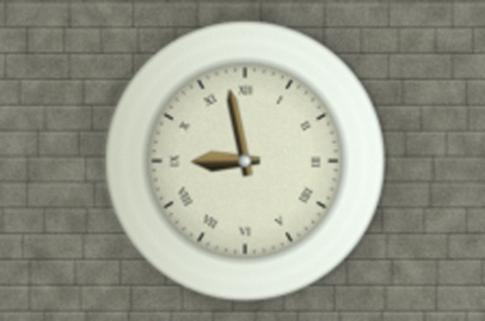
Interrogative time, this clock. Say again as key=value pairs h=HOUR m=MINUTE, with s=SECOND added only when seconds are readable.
h=8 m=58
